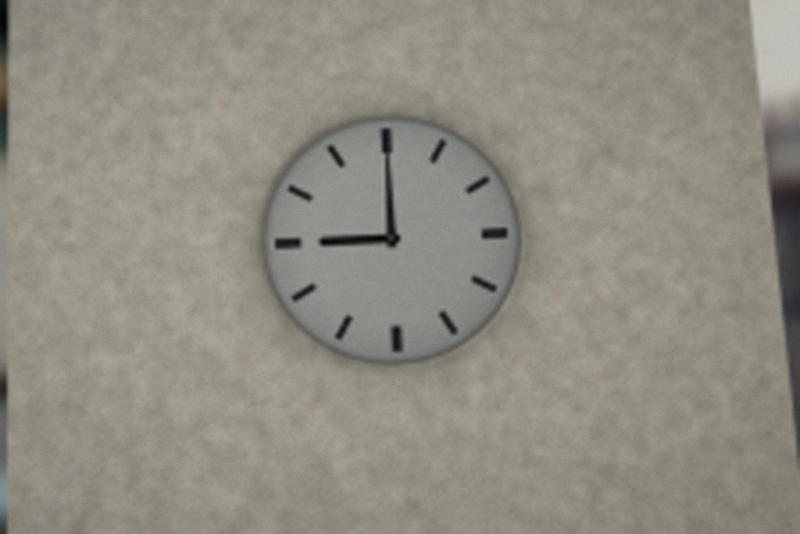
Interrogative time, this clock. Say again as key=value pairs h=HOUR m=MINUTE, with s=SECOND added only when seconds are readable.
h=9 m=0
